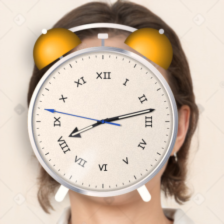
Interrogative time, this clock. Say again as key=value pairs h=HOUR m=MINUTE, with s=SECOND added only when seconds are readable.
h=8 m=12 s=47
